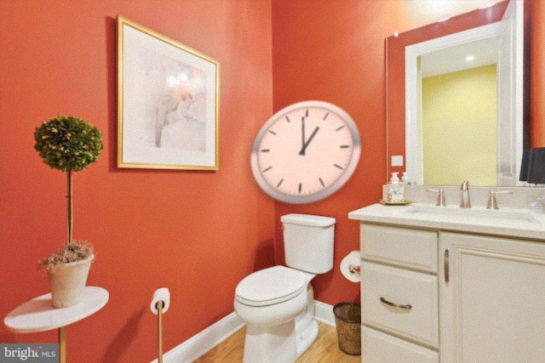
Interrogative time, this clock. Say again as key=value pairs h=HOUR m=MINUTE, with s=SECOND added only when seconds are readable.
h=12 m=59
